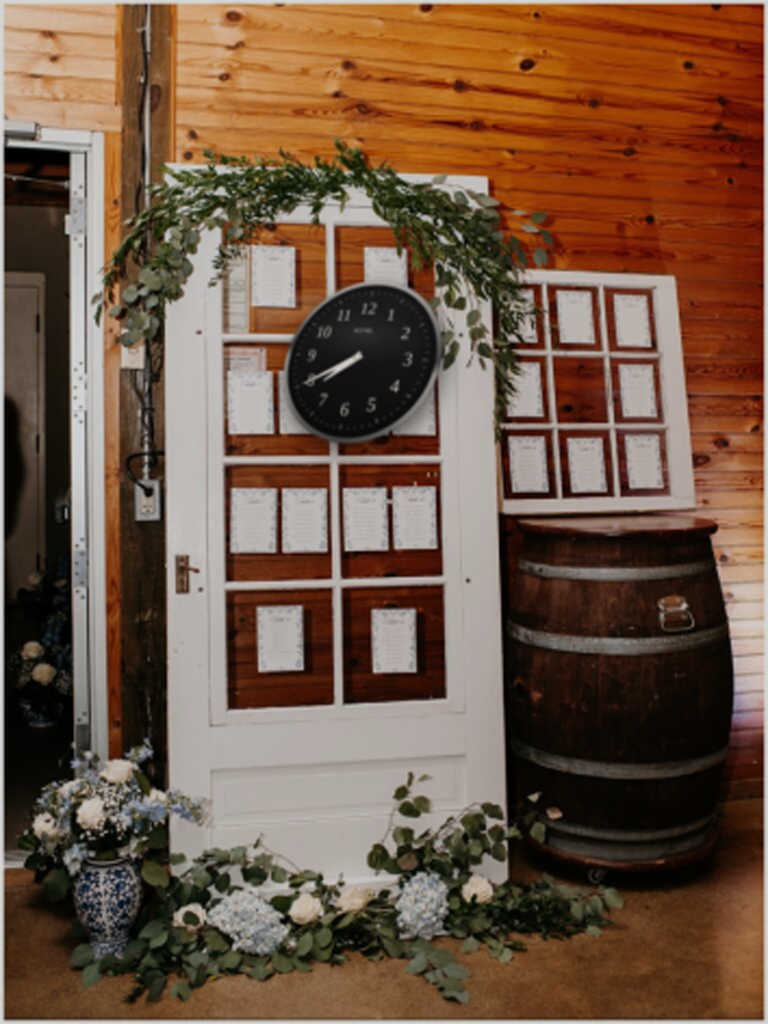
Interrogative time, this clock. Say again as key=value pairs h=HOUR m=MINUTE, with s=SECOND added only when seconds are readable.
h=7 m=40
